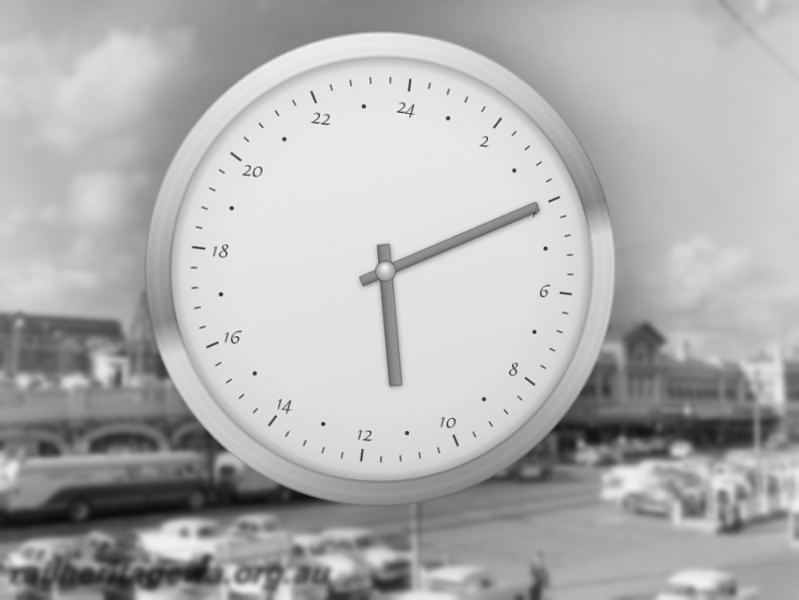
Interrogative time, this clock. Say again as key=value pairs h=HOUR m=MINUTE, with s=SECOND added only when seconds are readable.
h=11 m=10
